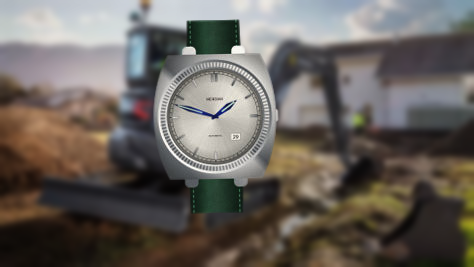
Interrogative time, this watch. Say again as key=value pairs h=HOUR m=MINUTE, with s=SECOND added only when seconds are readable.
h=1 m=48
